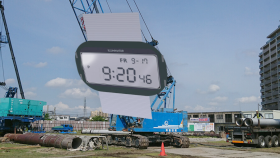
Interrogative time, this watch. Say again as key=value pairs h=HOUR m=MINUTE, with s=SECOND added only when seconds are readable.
h=9 m=20 s=46
